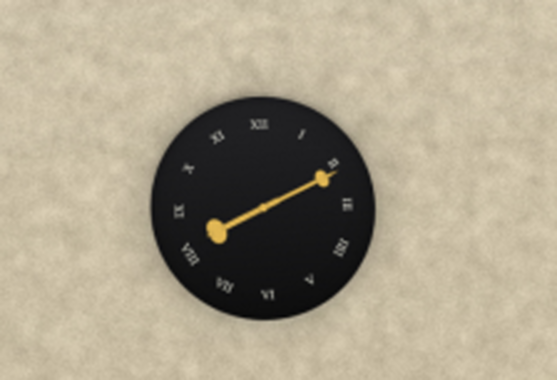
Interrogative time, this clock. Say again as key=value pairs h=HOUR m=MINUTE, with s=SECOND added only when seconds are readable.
h=8 m=11
